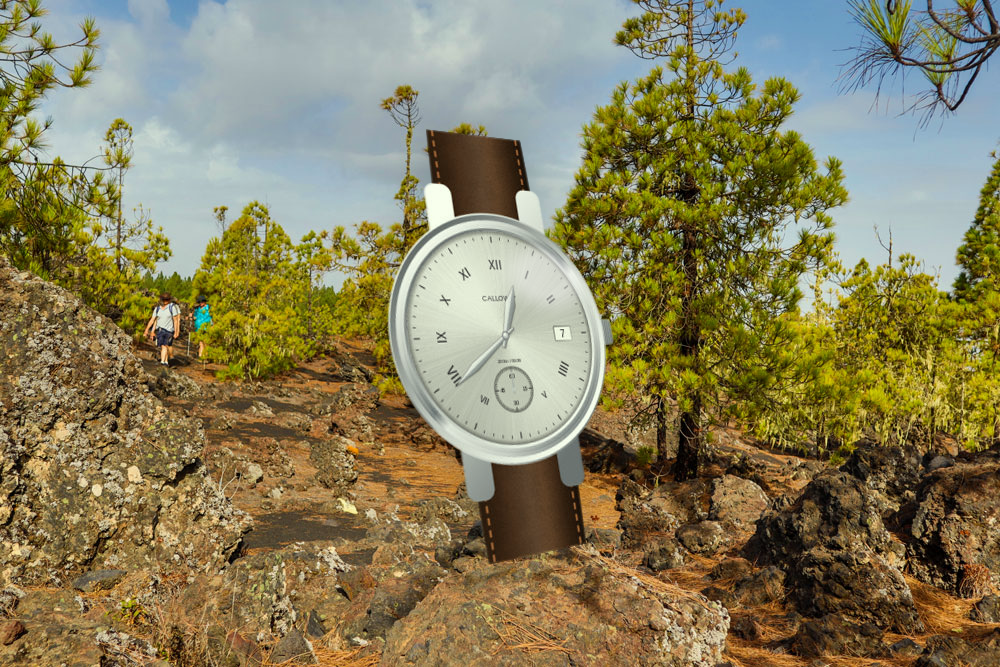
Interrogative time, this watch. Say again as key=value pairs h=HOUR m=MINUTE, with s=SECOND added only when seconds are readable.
h=12 m=39
